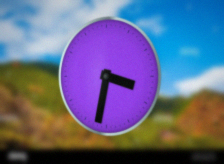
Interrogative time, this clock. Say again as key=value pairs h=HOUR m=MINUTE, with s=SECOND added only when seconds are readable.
h=3 m=32
